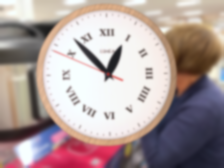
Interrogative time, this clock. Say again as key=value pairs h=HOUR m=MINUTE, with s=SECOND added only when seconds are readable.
h=12 m=52 s=49
